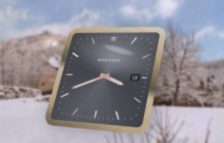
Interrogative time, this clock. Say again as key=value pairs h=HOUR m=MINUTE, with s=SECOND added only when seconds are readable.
h=3 m=41
